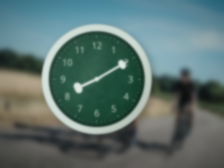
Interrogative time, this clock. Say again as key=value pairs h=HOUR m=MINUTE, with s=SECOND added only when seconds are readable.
h=8 m=10
